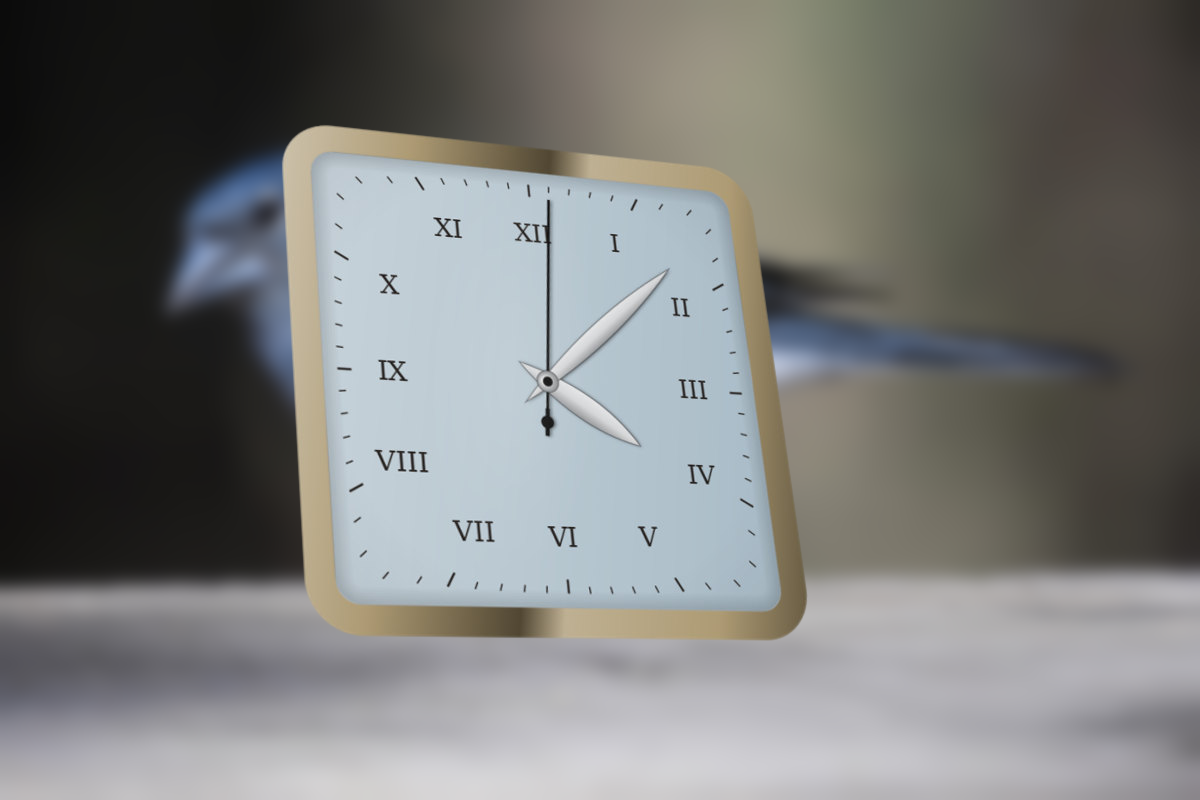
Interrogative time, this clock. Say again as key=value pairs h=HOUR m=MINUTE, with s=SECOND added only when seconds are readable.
h=4 m=8 s=1
